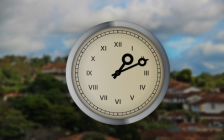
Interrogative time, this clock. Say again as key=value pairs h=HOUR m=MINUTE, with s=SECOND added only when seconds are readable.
h=1 m=11
